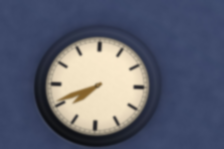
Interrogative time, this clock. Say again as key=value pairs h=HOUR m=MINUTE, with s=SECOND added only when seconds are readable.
h=7 m=41
